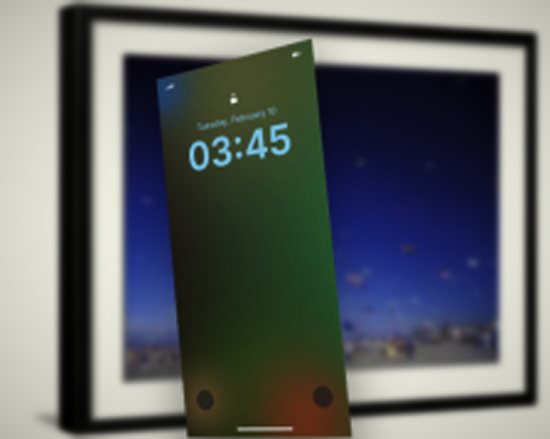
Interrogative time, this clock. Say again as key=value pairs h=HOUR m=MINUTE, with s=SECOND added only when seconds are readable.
h=3 m=45
